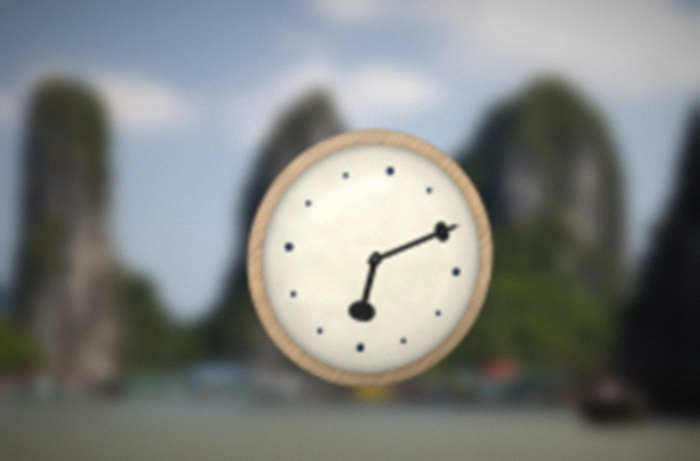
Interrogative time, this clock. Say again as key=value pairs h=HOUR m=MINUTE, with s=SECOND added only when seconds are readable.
h=6 m=10
